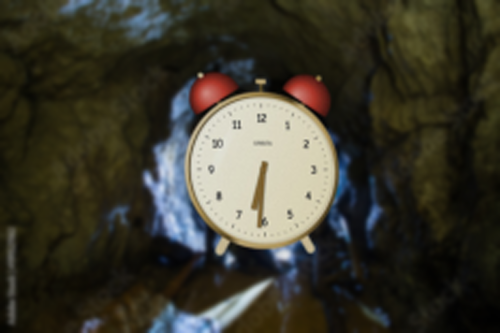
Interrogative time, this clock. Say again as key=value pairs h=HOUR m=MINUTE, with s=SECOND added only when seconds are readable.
h=6 m=31
